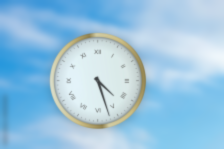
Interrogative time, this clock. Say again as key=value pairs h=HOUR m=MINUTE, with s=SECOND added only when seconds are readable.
h=4 m=27
